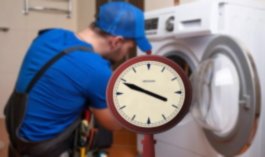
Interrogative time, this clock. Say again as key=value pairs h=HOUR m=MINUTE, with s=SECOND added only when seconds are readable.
h=3 m=49
